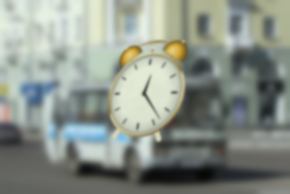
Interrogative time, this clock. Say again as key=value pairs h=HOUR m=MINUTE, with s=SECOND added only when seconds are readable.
h=12 m=23
